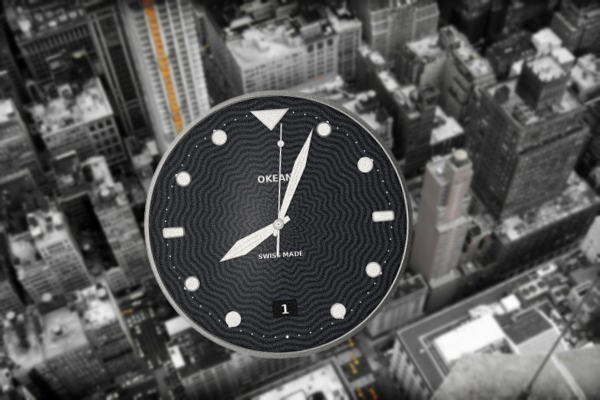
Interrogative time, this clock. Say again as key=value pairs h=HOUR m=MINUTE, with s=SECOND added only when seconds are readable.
h=8 m=4 s=1
